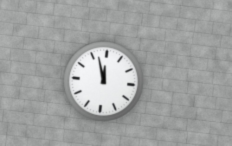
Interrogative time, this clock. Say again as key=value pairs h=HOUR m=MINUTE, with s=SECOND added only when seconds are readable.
h=11 m=57
